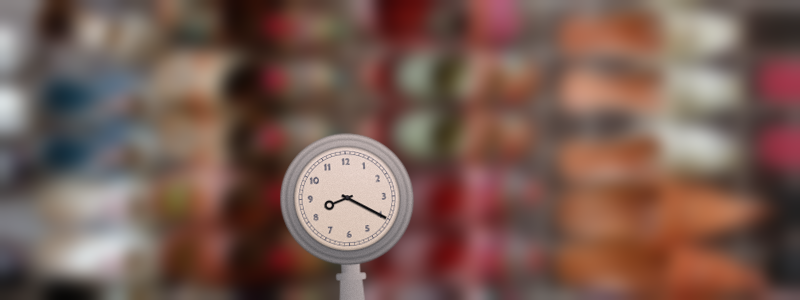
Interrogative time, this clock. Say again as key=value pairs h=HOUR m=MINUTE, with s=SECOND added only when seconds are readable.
h=8 m=20
